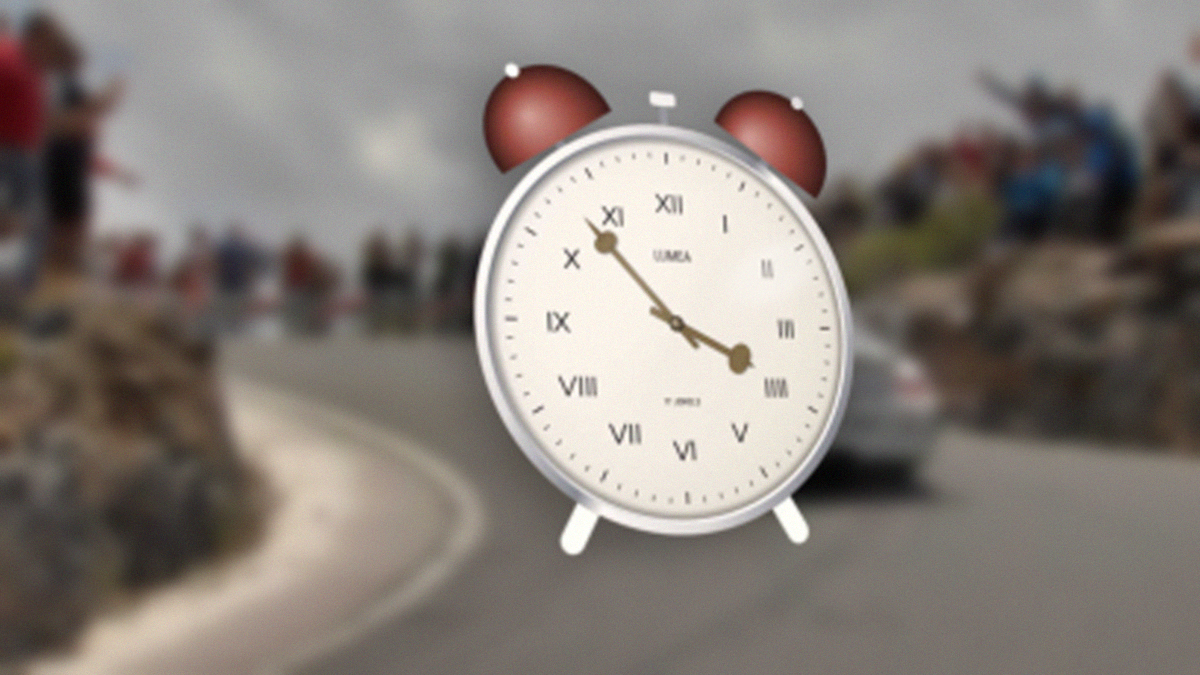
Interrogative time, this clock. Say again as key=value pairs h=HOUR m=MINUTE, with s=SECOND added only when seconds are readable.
h=3 m=53
